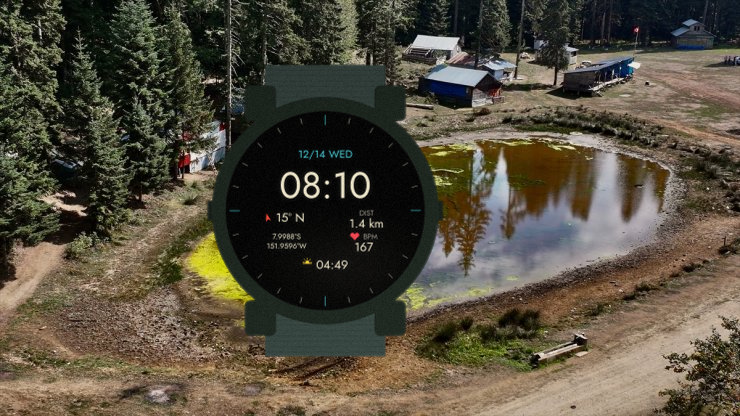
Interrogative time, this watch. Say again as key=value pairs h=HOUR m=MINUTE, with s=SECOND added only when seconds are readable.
h=8 m=10
